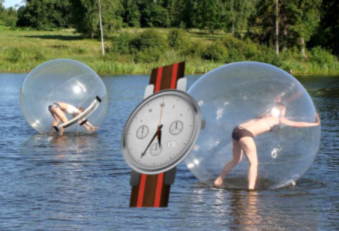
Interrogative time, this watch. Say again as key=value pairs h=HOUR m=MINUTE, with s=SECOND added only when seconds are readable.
h=5 m=35
